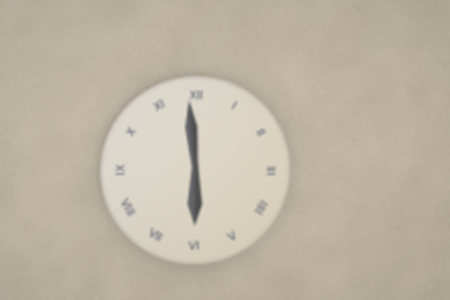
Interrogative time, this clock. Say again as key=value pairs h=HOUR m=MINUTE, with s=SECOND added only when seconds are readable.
h=5 m=59
